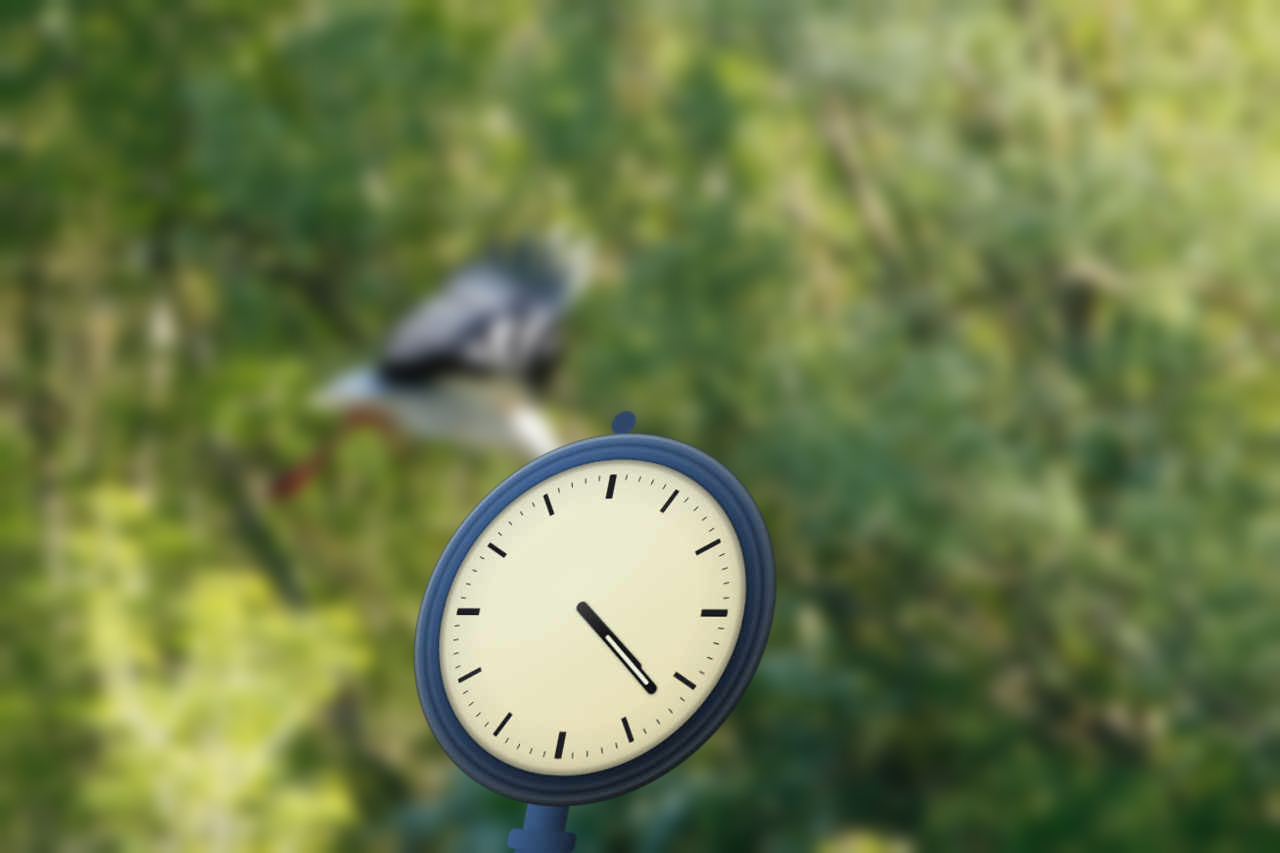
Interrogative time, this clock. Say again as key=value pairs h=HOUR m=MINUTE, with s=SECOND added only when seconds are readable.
h=4 m=22
